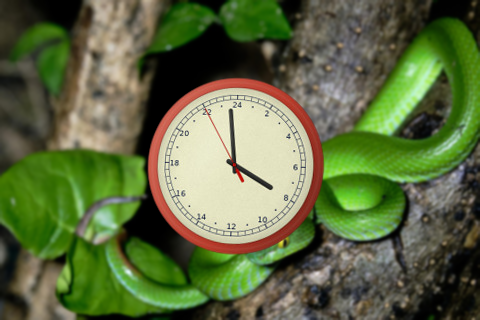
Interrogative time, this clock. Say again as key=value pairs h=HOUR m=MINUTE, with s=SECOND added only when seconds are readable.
h=7 m=58 s=55
